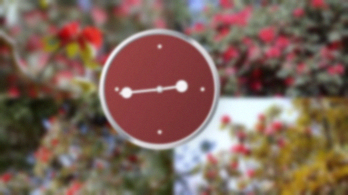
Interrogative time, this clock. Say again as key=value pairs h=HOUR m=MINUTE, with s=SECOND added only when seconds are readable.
h=2 m=44
